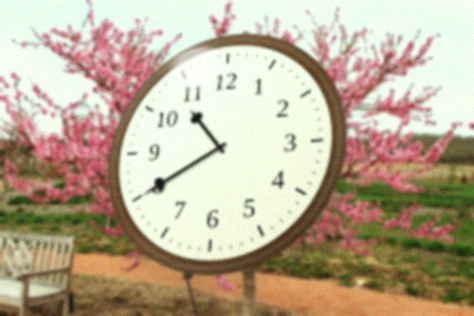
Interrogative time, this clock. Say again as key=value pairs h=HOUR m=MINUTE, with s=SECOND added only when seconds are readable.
h=10 m=40
